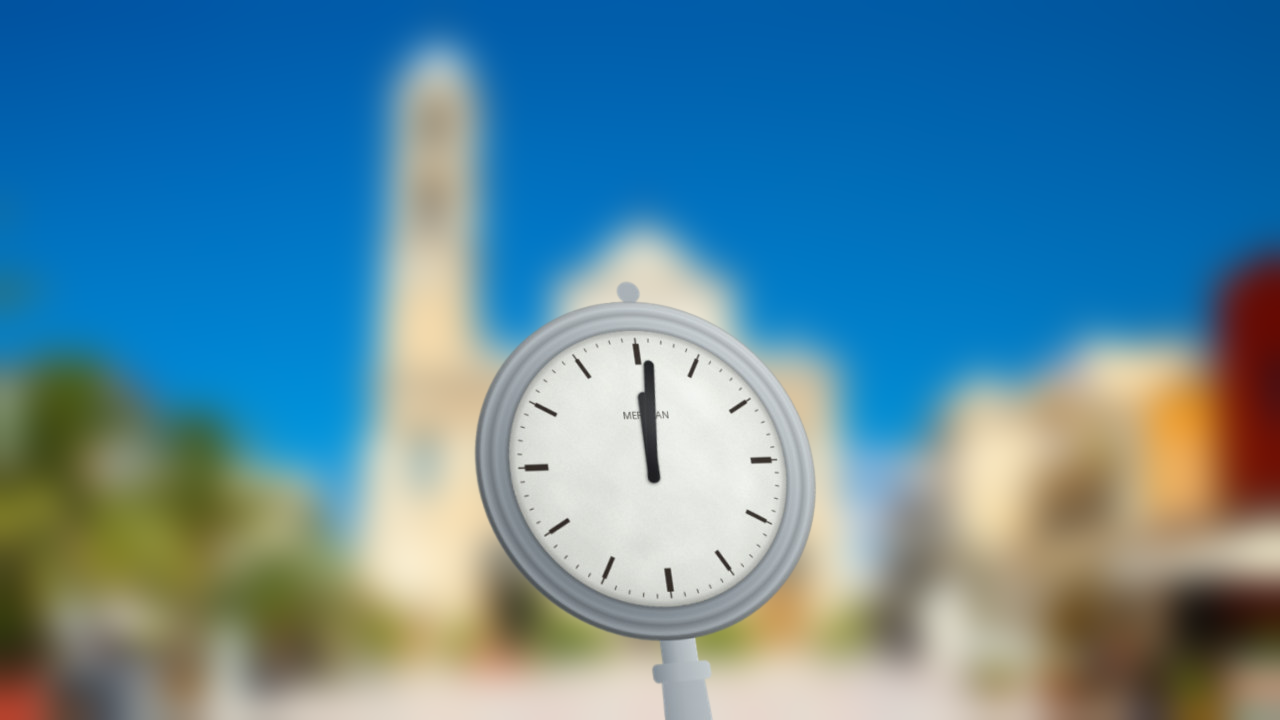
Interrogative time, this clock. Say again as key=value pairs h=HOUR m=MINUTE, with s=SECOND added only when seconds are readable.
h=12 m=1
